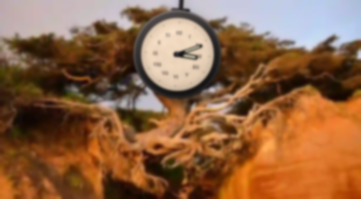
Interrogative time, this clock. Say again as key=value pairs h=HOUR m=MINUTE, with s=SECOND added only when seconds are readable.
h=3 m=11
